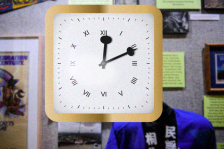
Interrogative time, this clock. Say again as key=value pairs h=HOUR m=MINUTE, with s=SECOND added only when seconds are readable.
h=12 m=11
